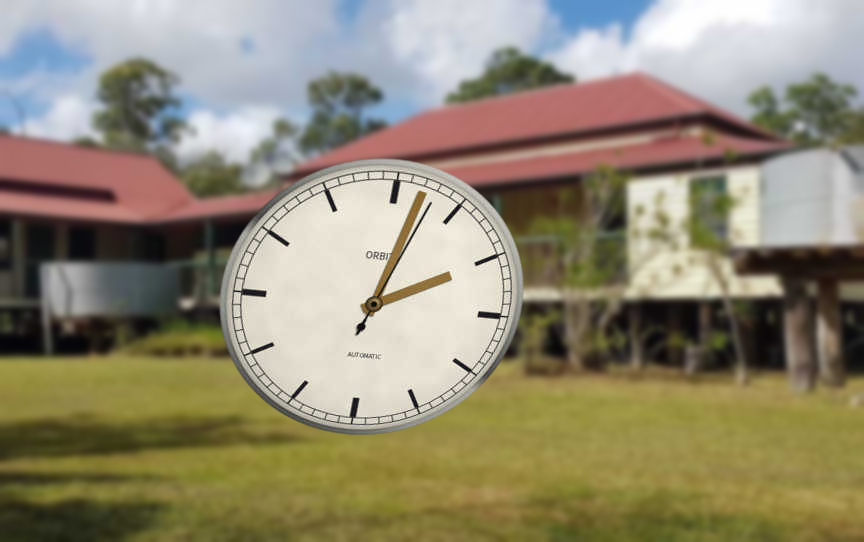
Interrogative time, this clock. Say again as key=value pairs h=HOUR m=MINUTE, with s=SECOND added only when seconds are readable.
h=2 m=2 s=3
